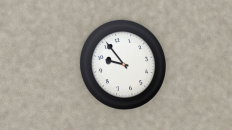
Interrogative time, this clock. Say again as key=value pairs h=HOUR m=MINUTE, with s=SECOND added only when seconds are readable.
h=9 m=56
